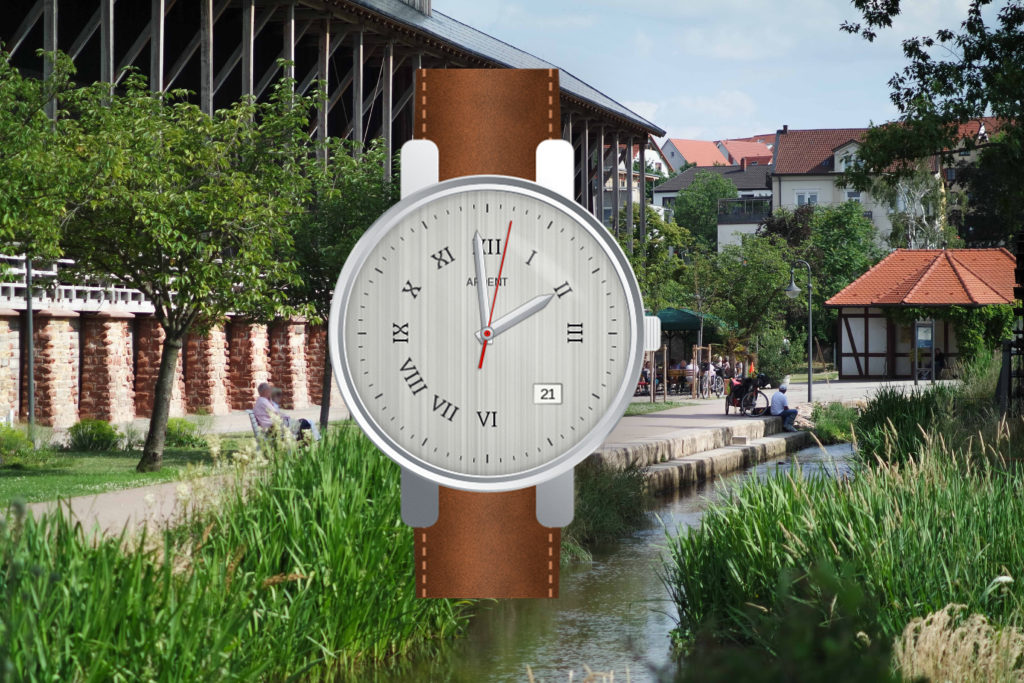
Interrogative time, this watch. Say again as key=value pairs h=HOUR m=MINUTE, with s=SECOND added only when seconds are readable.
h=1 m=59 s=2
